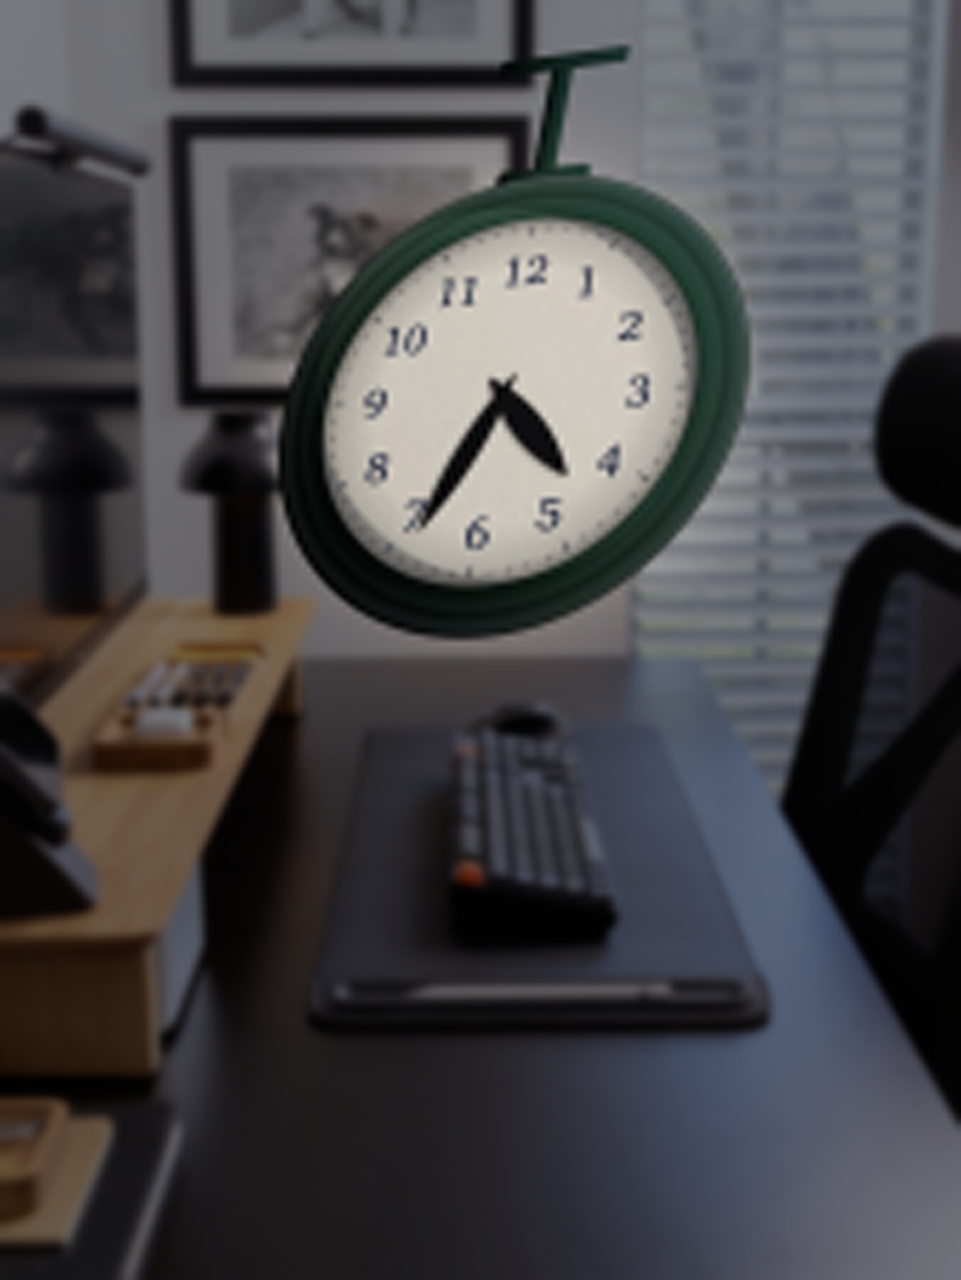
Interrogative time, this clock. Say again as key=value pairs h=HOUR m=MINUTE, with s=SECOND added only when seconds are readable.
h=4 m=34
